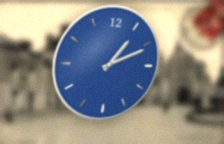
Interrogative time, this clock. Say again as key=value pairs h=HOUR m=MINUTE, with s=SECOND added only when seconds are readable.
h=1 m=11
